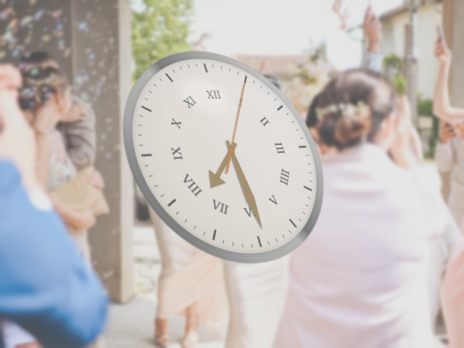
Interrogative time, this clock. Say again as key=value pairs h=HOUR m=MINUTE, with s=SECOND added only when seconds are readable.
h=7 m=29 s=5
